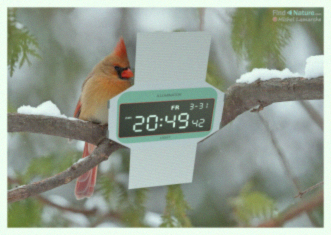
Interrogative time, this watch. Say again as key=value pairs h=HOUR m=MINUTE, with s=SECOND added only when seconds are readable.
h=20 m=49 s=42
